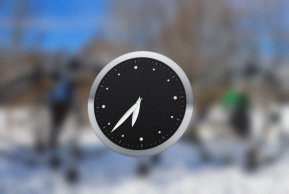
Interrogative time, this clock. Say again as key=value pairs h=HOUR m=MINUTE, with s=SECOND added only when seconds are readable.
h=6 m=38
